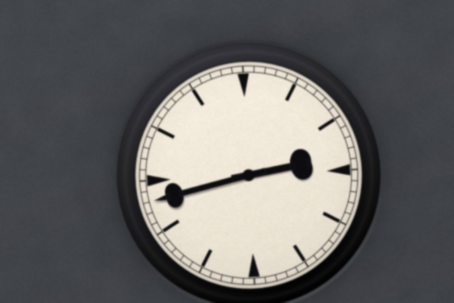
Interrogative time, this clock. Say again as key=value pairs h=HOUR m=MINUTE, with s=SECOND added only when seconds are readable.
h=2 m=43
